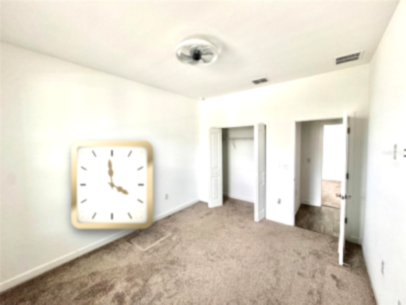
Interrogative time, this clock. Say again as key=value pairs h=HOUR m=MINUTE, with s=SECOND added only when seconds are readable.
h=3 m=59
